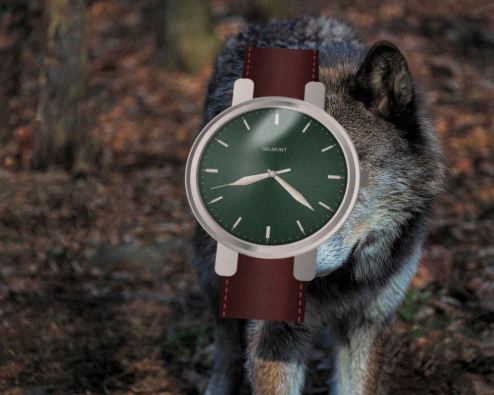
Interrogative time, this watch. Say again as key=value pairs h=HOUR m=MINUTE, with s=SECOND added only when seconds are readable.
h=8 m=21 s=42
